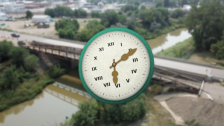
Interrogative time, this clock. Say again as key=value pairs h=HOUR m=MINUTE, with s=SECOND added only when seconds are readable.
h=6 m=11
